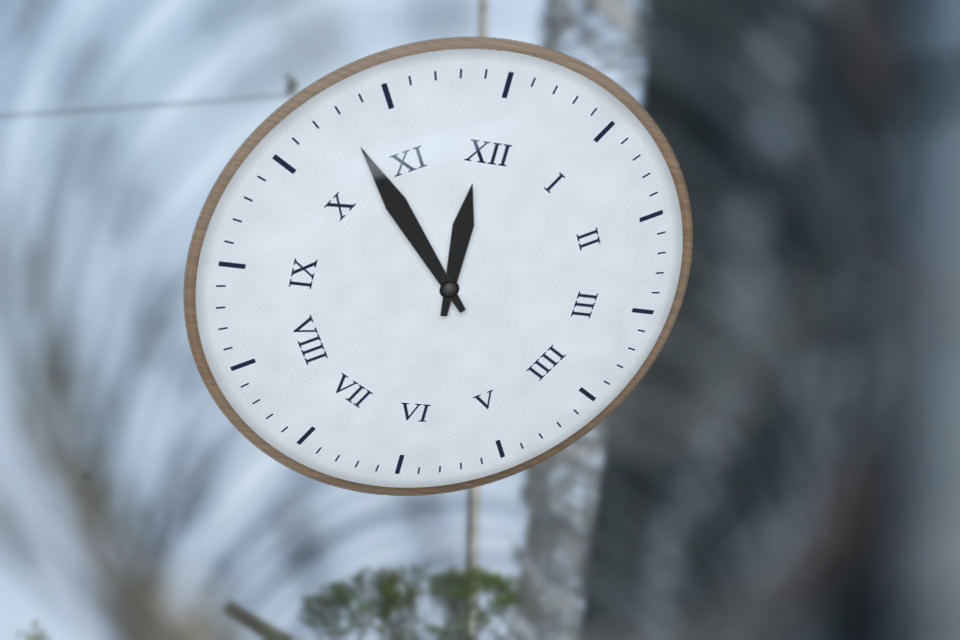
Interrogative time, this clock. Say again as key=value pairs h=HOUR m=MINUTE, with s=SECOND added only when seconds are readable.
h=11 m=53
